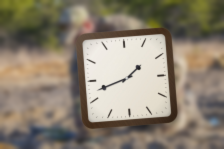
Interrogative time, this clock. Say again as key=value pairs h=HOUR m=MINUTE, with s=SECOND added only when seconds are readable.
h=1 m=42
